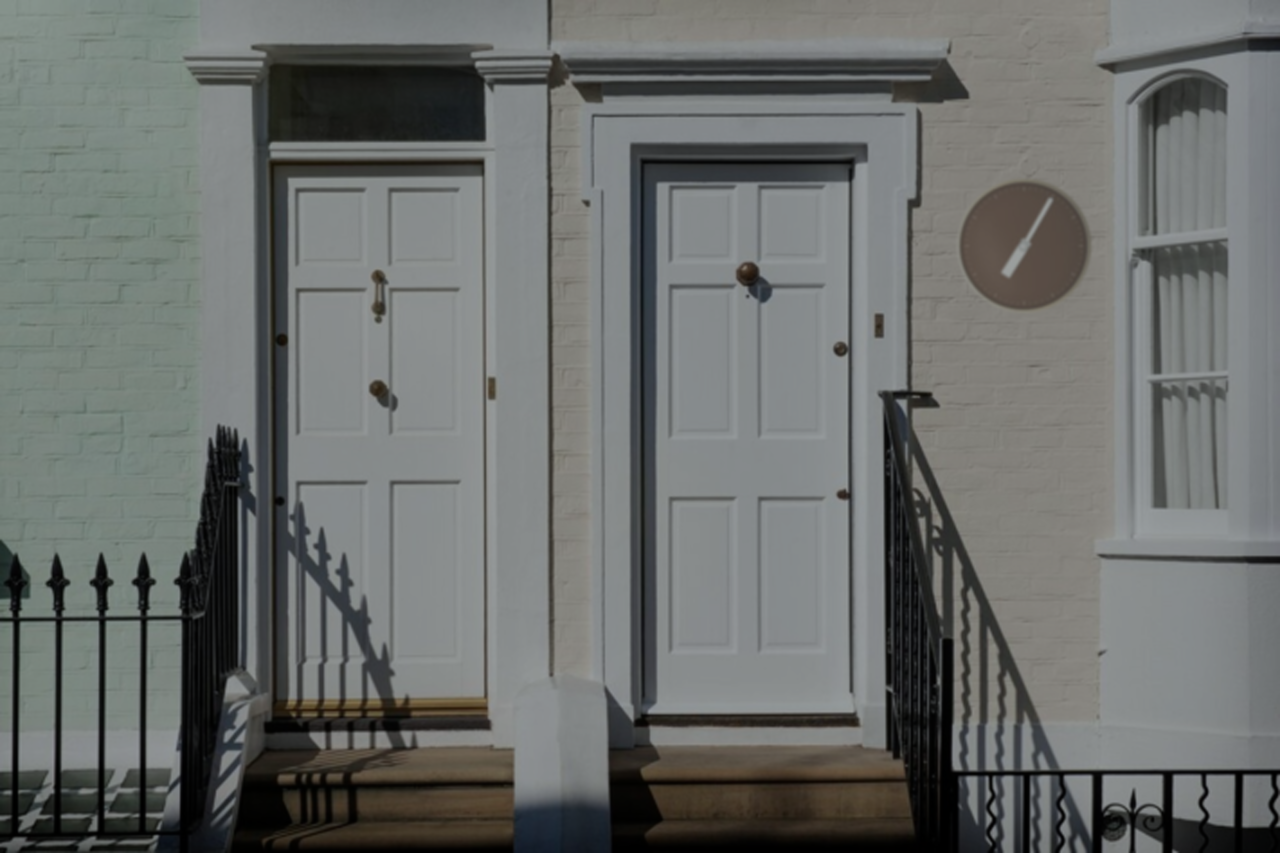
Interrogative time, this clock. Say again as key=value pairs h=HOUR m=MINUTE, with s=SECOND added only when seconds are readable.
h=7 m=5
